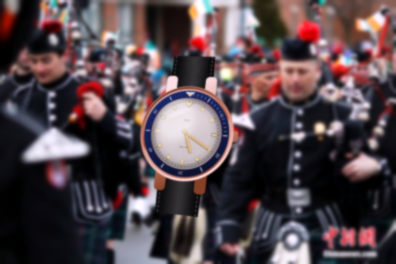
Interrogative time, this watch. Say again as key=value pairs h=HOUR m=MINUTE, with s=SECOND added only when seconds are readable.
h=5 m=20
